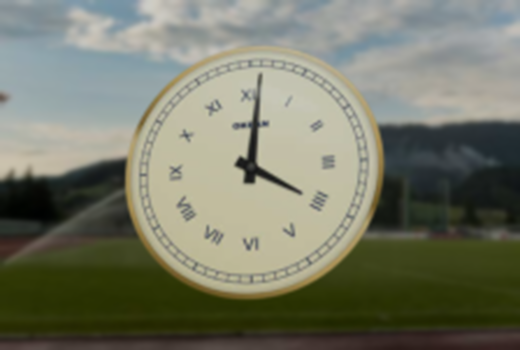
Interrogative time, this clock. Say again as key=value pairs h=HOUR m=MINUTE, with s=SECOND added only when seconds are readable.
h=4 m=1
